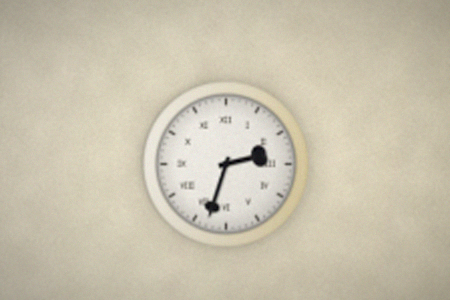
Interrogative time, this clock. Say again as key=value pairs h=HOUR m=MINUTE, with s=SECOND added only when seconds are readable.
h=2 m=33
